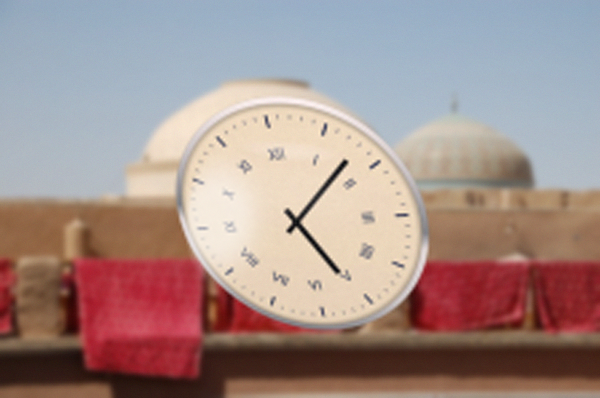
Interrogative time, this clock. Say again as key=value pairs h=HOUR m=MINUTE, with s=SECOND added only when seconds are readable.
h=5 m=8
